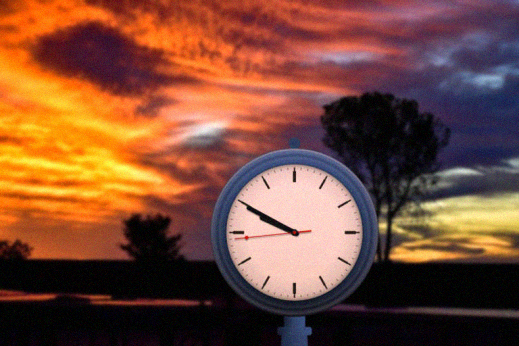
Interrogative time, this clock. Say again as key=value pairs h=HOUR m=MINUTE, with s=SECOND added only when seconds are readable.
h=9 m=49 s=44
